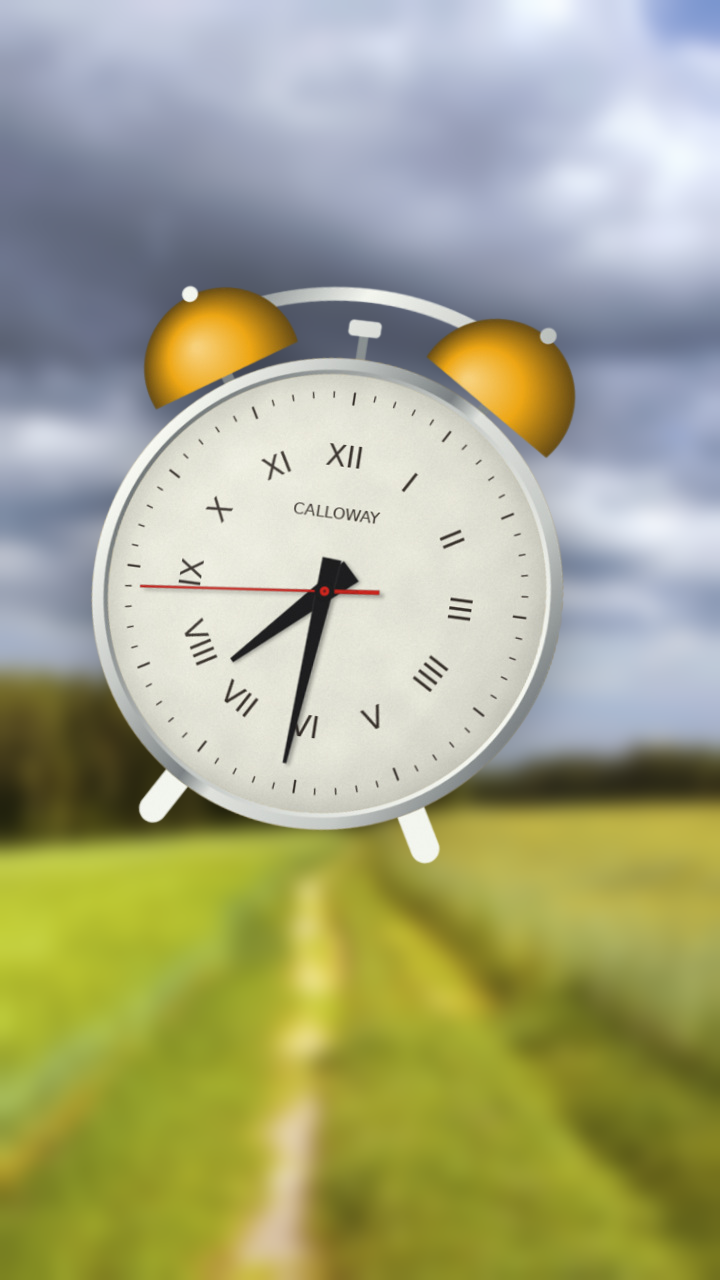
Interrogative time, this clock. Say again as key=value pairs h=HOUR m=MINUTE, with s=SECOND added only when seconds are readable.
h=7 m=30 s=44
